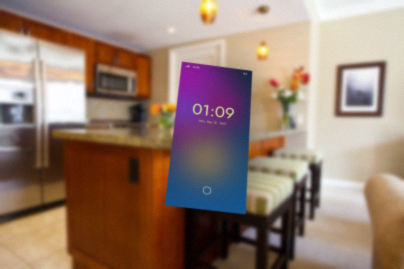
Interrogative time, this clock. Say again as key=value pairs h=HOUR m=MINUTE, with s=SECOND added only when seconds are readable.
h=1 m=9
